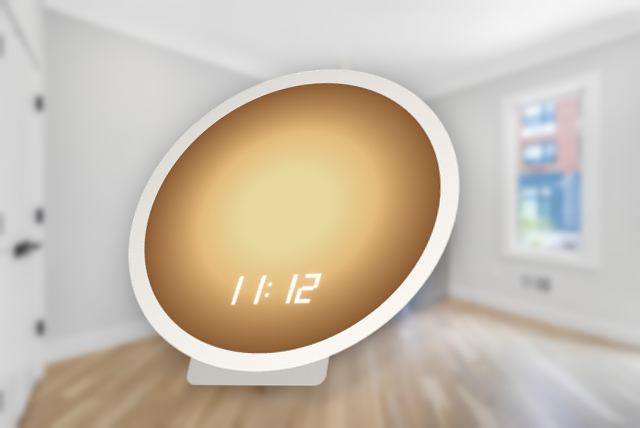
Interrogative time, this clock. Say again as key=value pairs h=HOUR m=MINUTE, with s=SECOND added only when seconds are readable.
h=11 m=12
